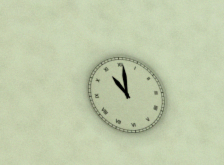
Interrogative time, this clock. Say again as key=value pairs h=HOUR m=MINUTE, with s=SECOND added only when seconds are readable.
h=11 m=1
